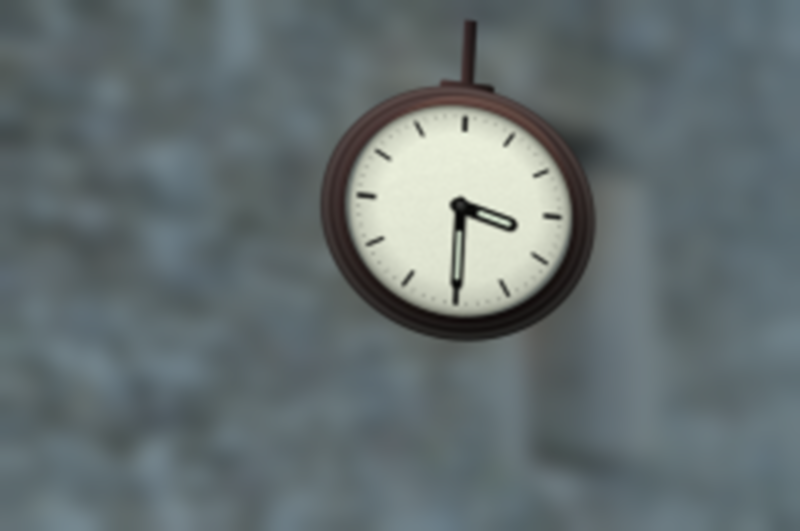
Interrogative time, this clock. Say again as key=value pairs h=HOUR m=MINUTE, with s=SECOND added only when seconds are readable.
h=3 m=30
